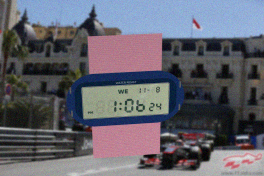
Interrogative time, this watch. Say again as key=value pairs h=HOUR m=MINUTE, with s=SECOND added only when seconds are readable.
h=1 m=6 s=24
